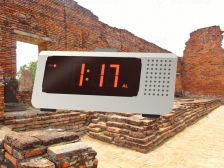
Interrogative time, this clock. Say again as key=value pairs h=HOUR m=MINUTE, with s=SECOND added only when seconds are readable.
h=1 m=17
